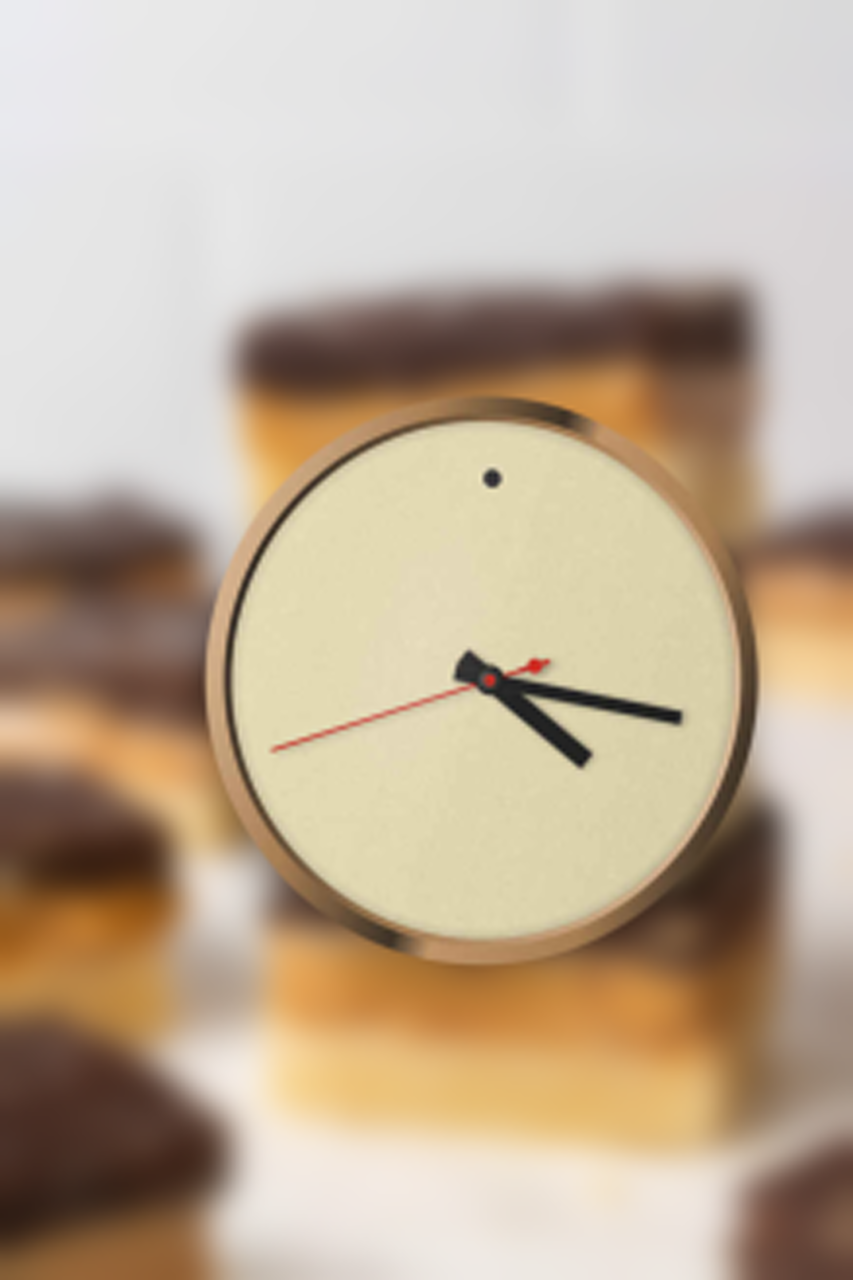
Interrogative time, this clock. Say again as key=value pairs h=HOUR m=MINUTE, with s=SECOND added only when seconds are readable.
h=4 m=16 s=42
